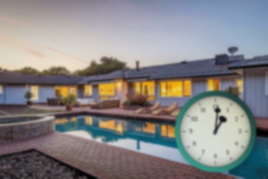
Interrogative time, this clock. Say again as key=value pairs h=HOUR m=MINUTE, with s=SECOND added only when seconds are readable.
h=1 m=1
